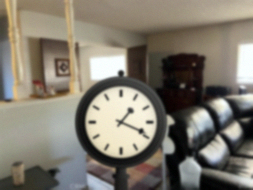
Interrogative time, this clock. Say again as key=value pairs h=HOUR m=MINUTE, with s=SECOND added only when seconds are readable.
h=1 m=19
